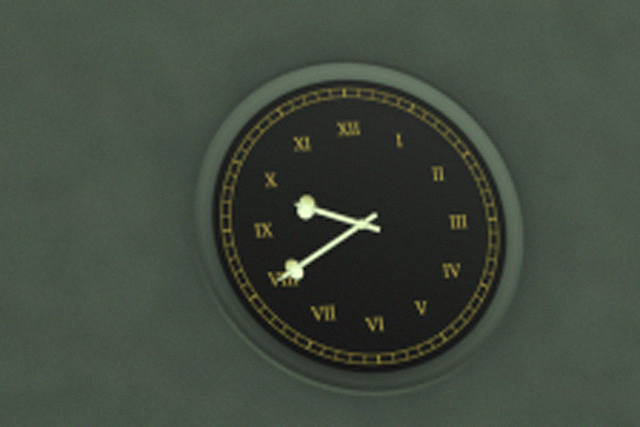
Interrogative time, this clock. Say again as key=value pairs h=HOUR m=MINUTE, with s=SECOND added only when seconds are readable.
h=9 m=40
